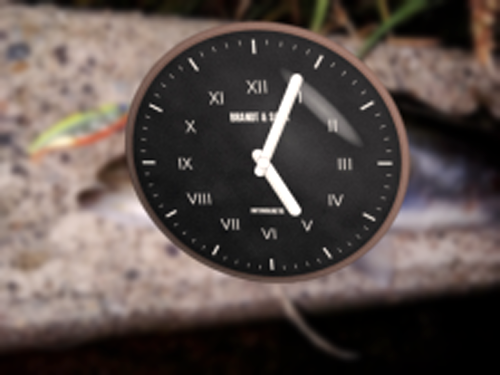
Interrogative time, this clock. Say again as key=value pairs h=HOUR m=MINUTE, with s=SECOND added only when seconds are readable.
h=5 m=4
